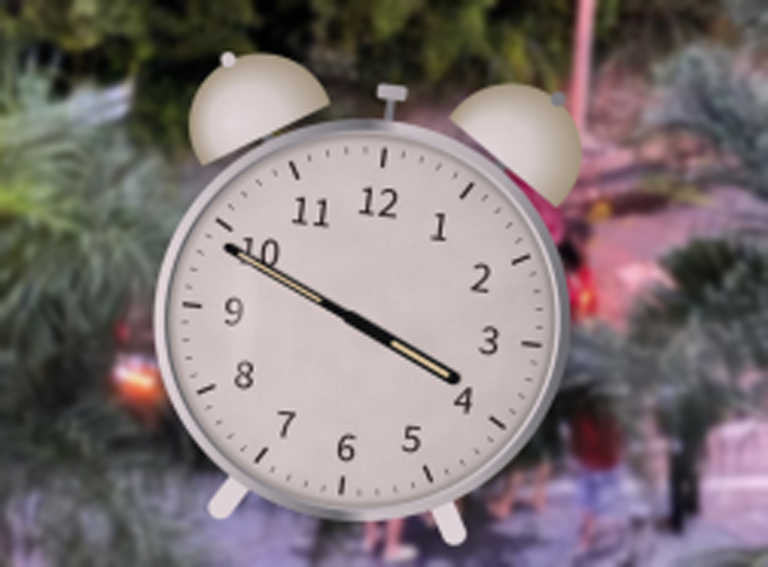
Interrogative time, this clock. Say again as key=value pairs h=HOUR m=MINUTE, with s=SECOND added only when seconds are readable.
h=3 m=49
